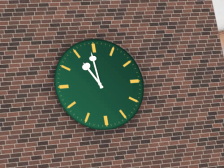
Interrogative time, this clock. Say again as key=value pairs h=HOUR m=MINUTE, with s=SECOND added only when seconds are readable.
h=10 m=59
